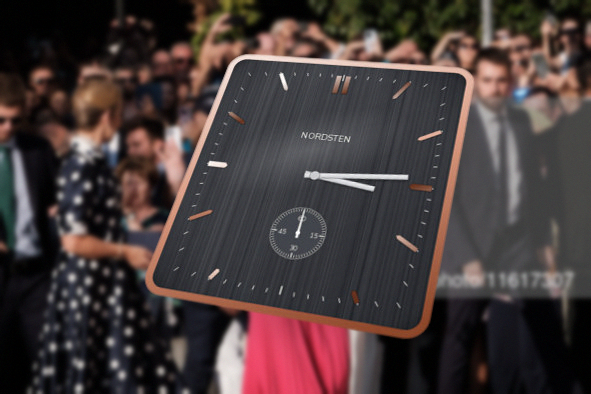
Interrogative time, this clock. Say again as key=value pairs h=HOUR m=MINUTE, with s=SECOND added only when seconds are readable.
h=3 m=14
